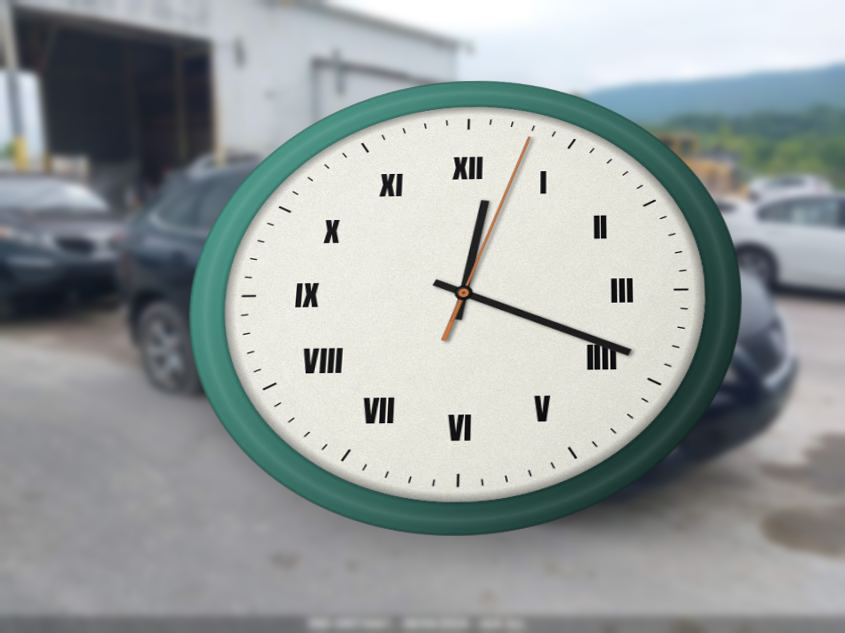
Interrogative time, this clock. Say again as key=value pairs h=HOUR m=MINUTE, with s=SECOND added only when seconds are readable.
h=12 m=19 s=3
